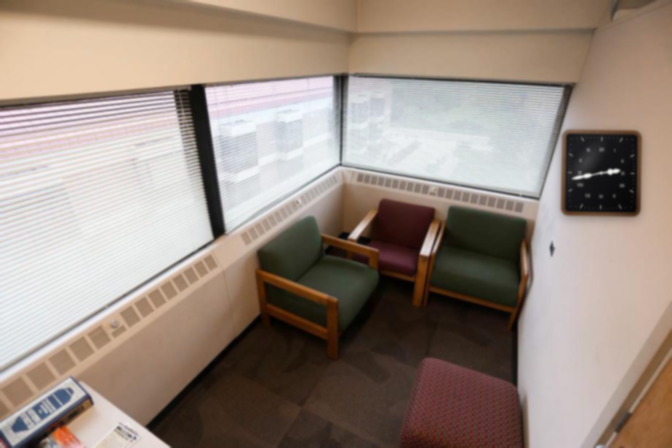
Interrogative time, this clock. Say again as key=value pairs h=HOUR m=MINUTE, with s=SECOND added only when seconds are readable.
h=2 m=43
